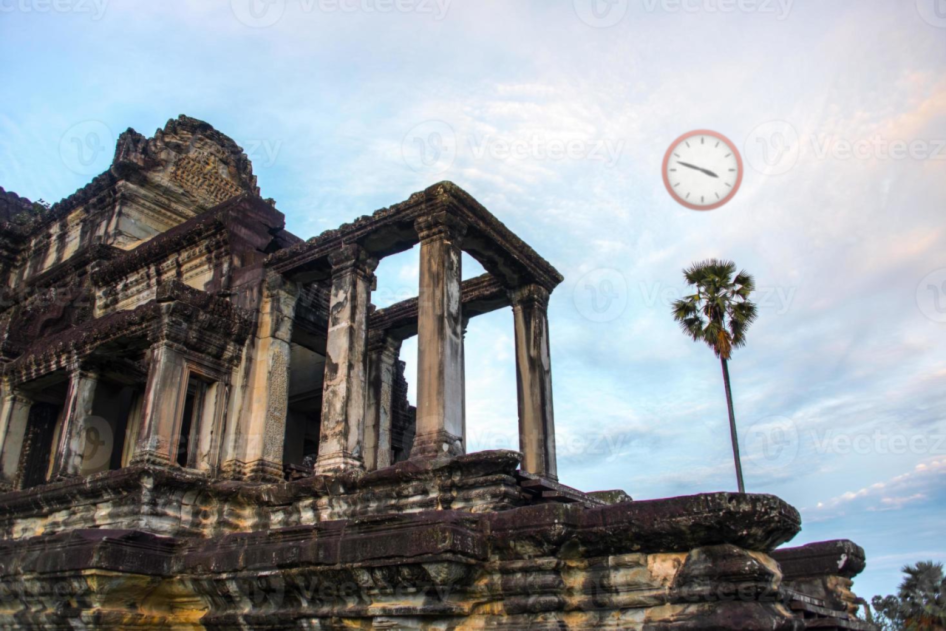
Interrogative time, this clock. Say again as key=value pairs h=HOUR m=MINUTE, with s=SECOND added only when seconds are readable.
h=3 m=48
